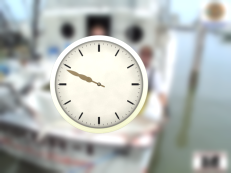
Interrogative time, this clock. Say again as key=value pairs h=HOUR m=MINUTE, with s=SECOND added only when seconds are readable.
h=9 m=49
